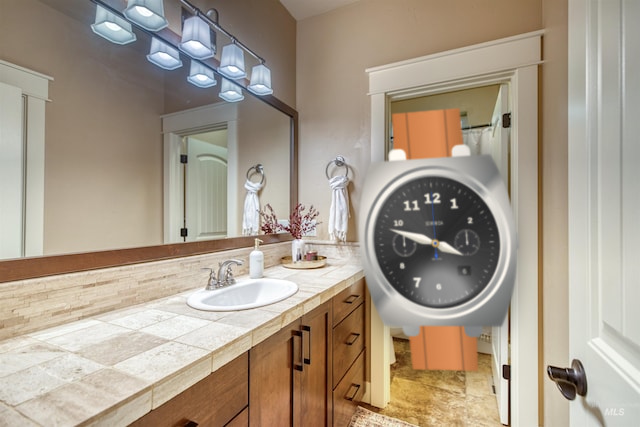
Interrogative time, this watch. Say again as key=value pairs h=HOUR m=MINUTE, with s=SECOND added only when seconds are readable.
h=3 m=48
